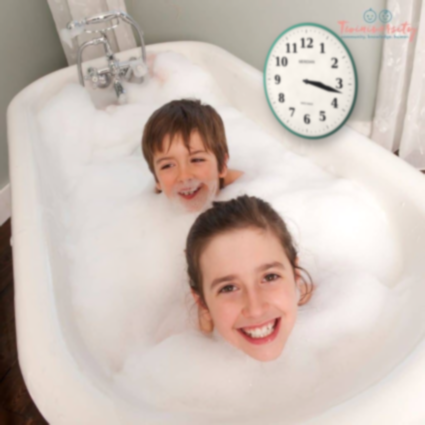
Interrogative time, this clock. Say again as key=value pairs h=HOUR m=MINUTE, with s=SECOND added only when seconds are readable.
h=3 m=17
